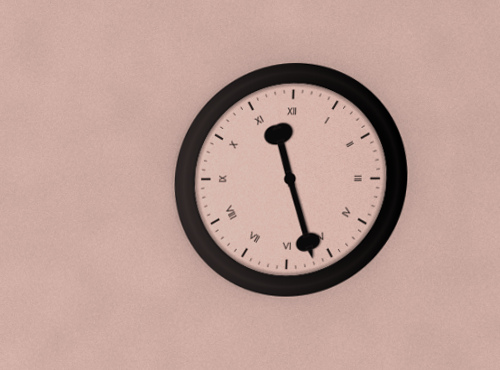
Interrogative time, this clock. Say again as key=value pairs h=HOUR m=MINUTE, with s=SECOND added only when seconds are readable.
h=11 m=27
